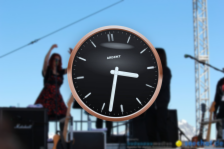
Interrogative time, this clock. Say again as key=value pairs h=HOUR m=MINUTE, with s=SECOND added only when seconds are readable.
h=3 m=33
